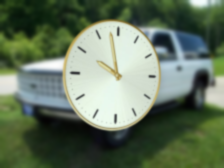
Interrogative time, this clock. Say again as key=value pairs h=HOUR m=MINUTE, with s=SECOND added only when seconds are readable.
h=9 m=58
